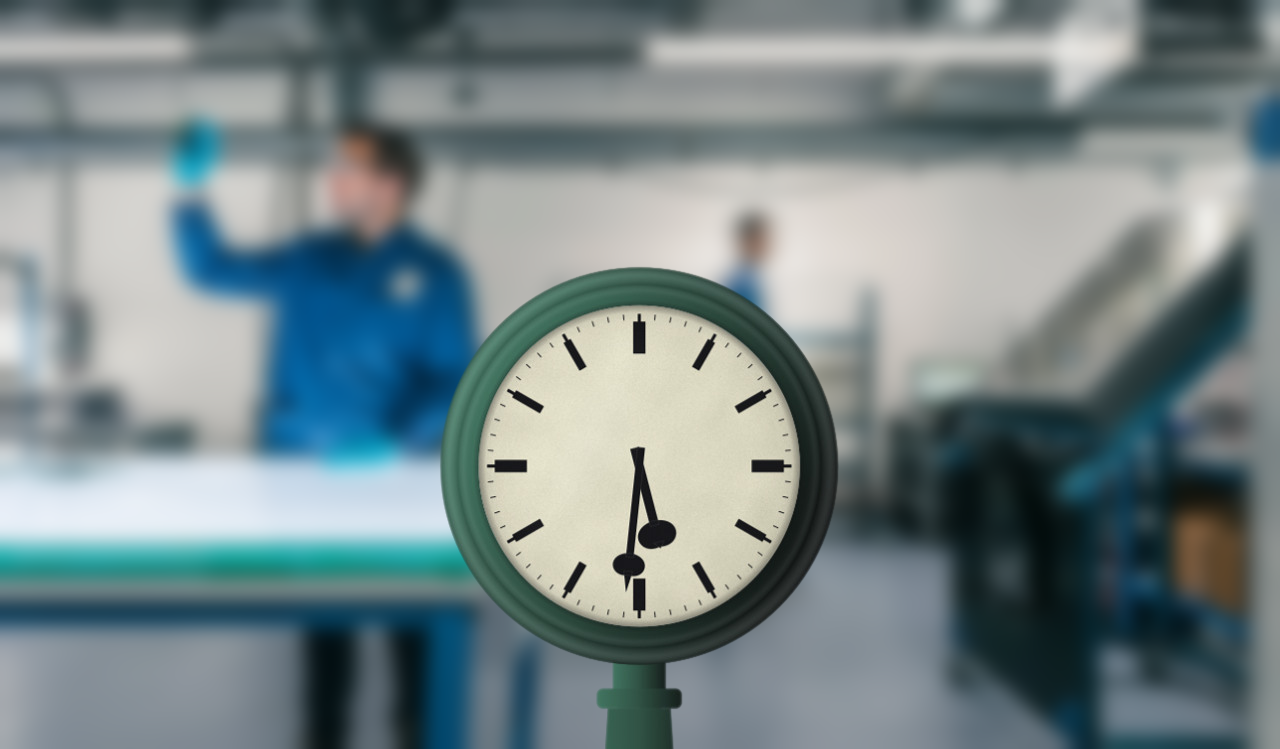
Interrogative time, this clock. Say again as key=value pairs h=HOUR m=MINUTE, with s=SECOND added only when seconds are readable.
h=5 m=31
